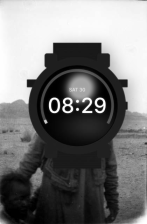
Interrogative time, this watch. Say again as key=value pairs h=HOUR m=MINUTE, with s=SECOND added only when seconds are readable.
h=8 m=29
